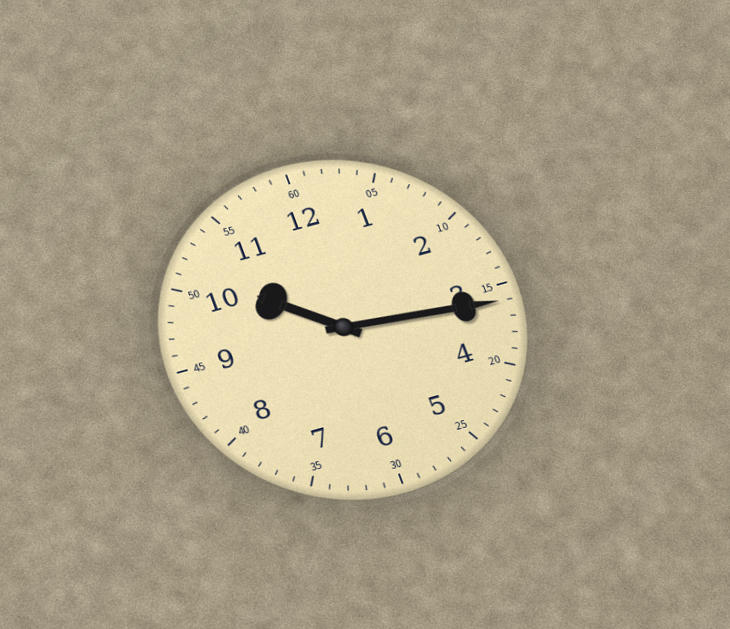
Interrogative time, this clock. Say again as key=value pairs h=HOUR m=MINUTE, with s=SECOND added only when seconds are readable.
h=10 m=16
